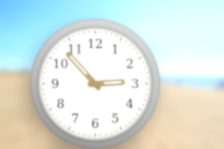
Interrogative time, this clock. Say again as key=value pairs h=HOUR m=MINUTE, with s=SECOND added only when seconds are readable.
h=2 m=53
